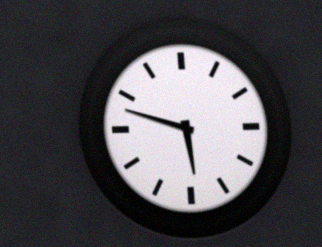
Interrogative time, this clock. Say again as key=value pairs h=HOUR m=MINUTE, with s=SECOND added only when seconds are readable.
h=5 m=48
